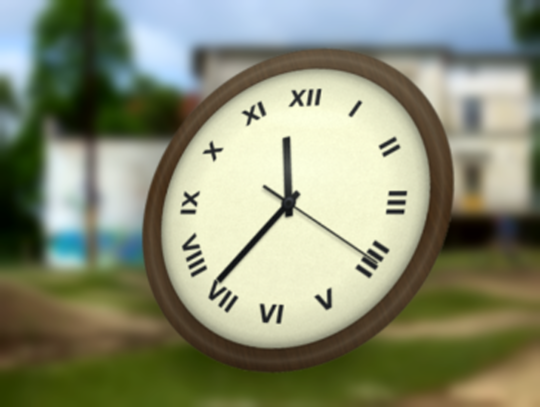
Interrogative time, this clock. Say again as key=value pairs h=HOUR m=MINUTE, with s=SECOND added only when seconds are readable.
h=11 m=36 s=20
